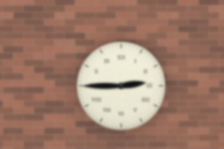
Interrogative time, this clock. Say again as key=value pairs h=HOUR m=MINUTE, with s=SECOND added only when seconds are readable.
h=2 m=45
